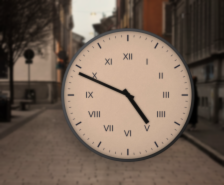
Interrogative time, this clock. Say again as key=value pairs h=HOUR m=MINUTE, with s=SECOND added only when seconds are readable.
h=4 m=49
